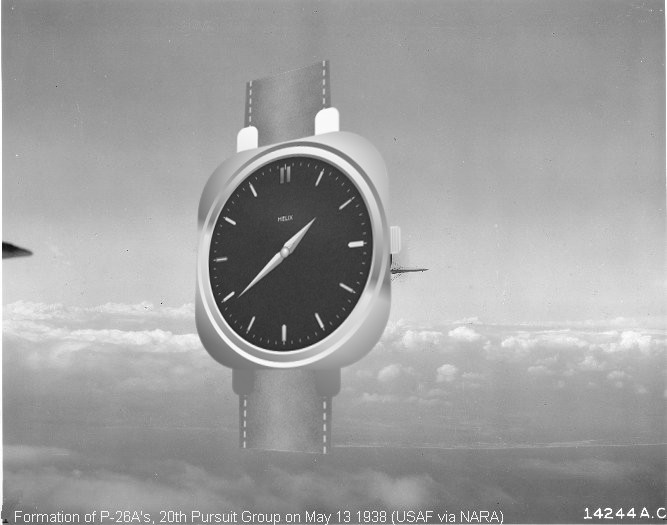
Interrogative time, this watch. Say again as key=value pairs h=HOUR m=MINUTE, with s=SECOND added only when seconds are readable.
h=1 m=39
